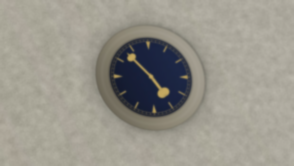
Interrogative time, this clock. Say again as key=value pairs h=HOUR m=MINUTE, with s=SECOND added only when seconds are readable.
h=4 m=53
